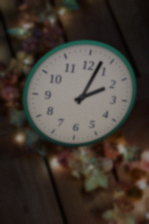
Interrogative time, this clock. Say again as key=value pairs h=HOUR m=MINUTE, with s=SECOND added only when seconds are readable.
h=2 m=3
